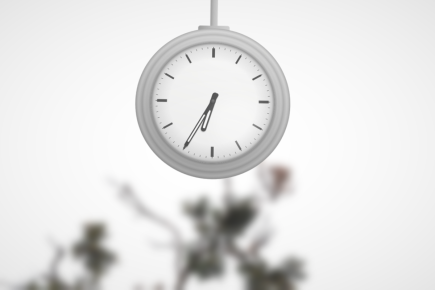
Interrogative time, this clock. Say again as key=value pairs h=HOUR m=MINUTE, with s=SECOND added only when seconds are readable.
h=6 m=35
